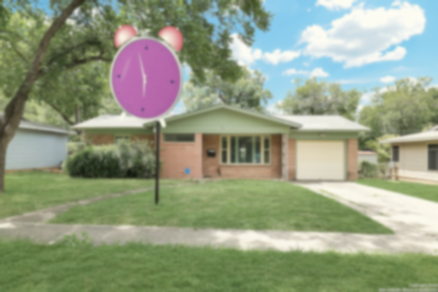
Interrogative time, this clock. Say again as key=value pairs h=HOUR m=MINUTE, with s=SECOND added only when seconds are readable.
h=5 m=57
